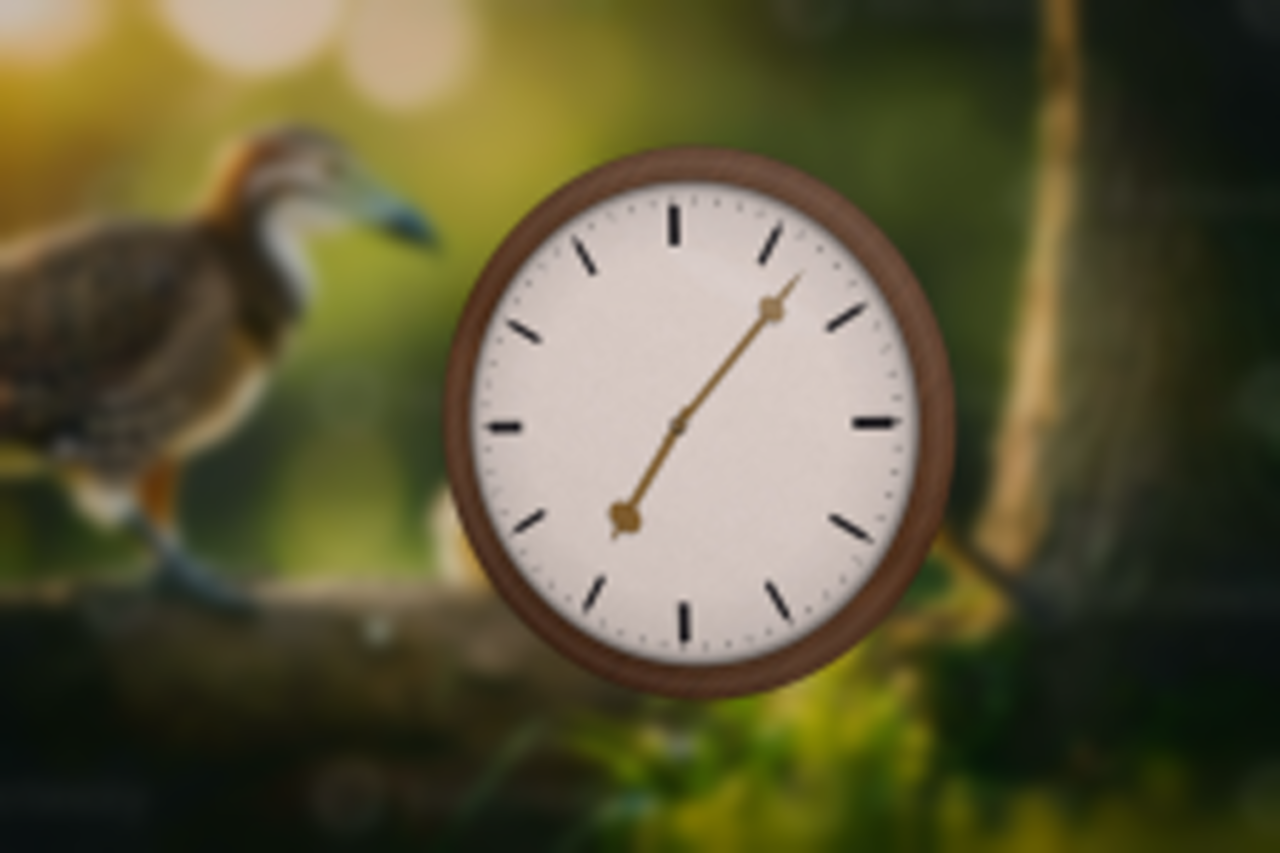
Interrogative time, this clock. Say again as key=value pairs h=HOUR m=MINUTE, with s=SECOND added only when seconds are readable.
h=7 m=7
